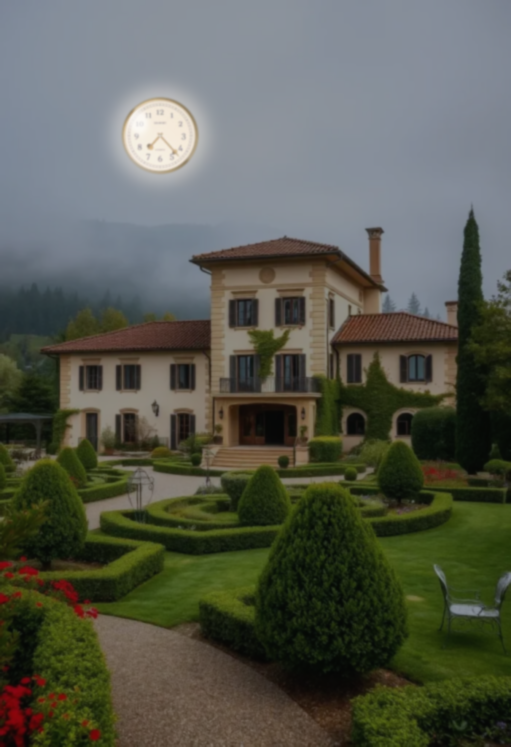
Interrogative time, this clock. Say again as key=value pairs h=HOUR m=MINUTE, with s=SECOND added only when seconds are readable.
h=7 m=23
